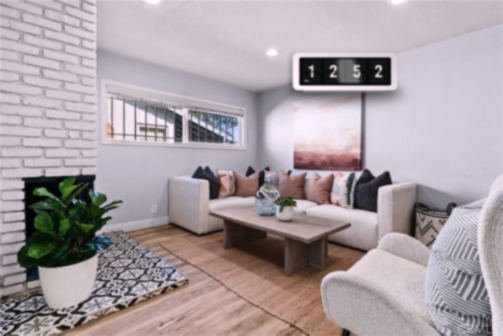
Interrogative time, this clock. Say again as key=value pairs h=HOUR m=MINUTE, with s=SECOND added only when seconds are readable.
h=12 m=52
